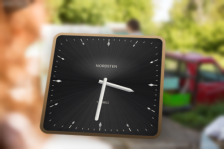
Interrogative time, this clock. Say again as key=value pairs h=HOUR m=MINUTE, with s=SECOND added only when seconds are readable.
h=3 m=31
